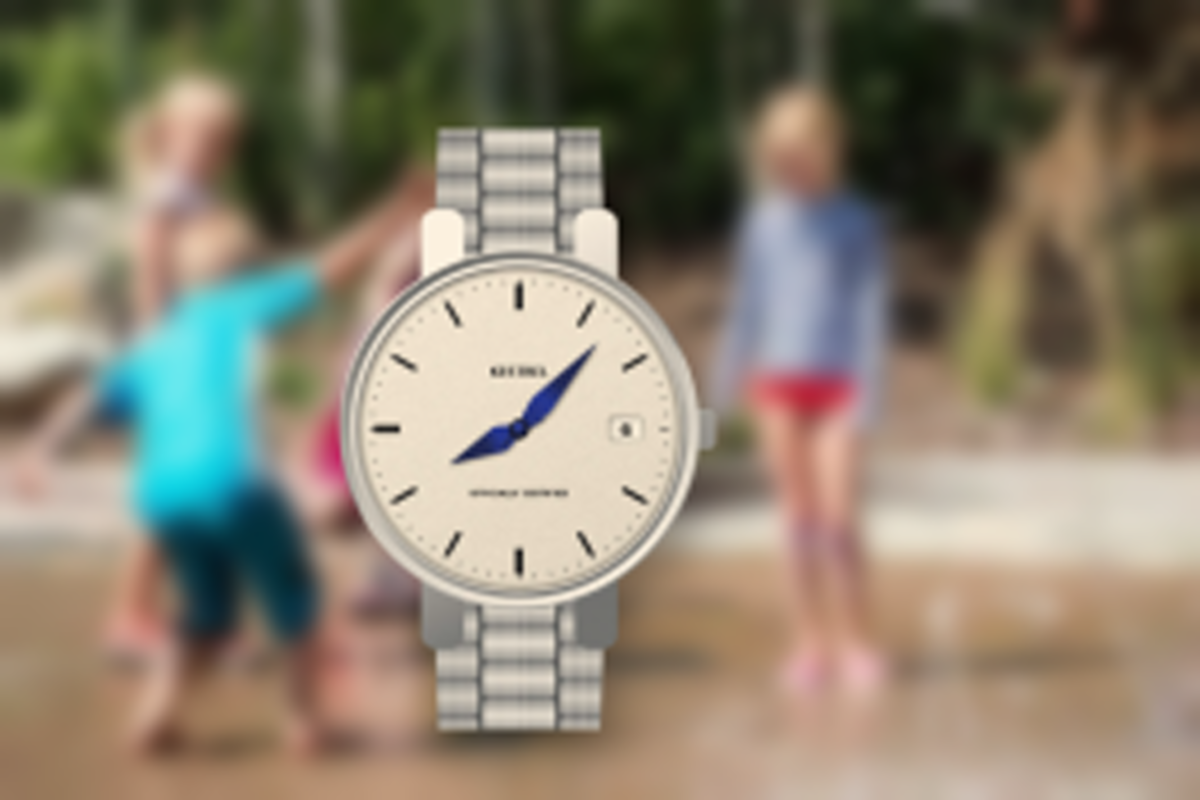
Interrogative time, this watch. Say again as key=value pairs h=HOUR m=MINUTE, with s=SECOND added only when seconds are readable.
h=8 m=7
